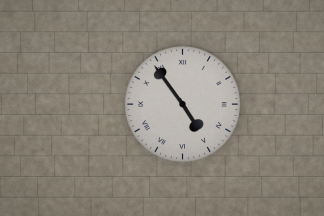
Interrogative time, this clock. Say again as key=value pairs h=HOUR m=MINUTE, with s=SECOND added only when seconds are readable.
h=4 m=54
